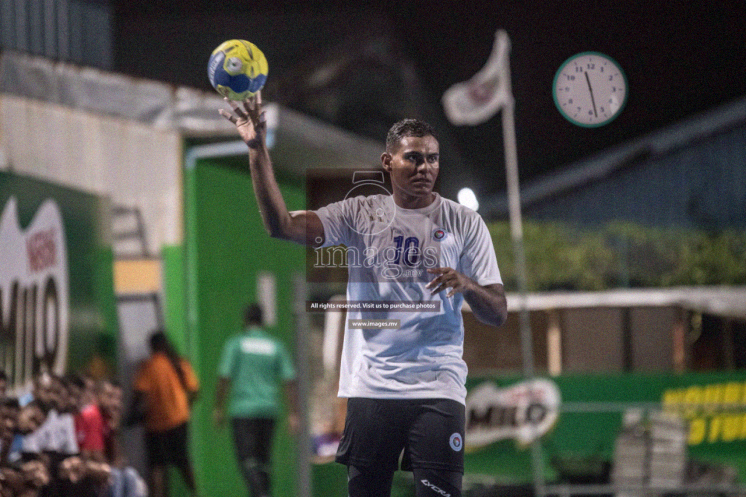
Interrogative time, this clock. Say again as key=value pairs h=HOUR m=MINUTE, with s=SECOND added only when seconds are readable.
h=11 m=28
